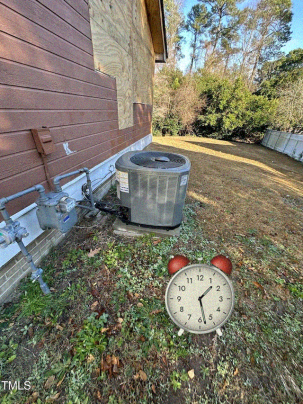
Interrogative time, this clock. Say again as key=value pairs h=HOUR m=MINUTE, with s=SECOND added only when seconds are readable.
h=1 m=28
